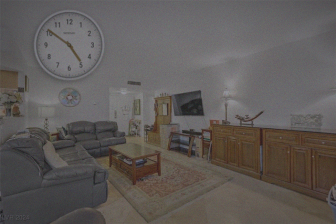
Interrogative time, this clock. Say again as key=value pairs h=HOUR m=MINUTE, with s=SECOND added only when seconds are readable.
h=4 m=51
